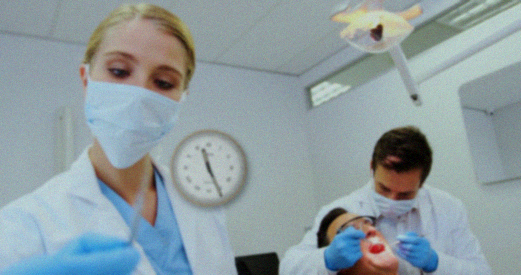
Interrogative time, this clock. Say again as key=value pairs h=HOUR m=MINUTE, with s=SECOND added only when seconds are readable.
h=11 m=26
